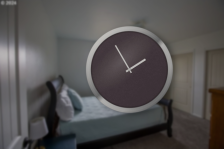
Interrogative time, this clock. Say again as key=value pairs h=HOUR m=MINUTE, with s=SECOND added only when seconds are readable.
h=1 m=55
